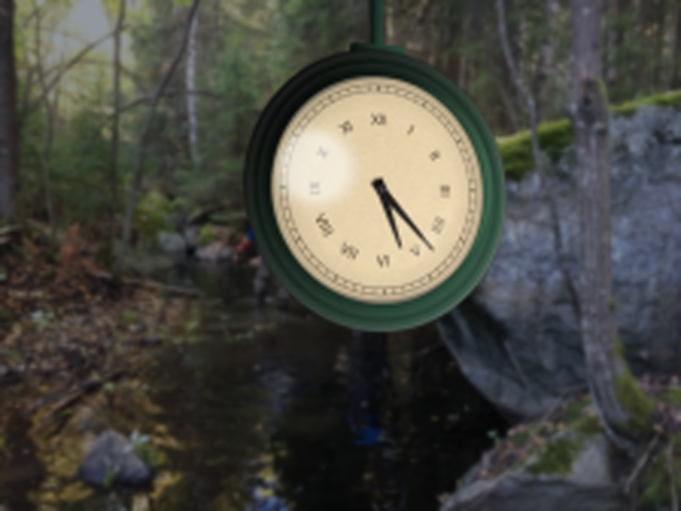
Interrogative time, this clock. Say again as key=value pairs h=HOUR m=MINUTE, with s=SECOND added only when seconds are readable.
h=5 m=23
